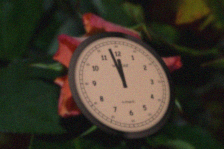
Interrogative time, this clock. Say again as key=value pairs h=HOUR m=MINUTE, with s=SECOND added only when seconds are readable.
h=11 m=58
